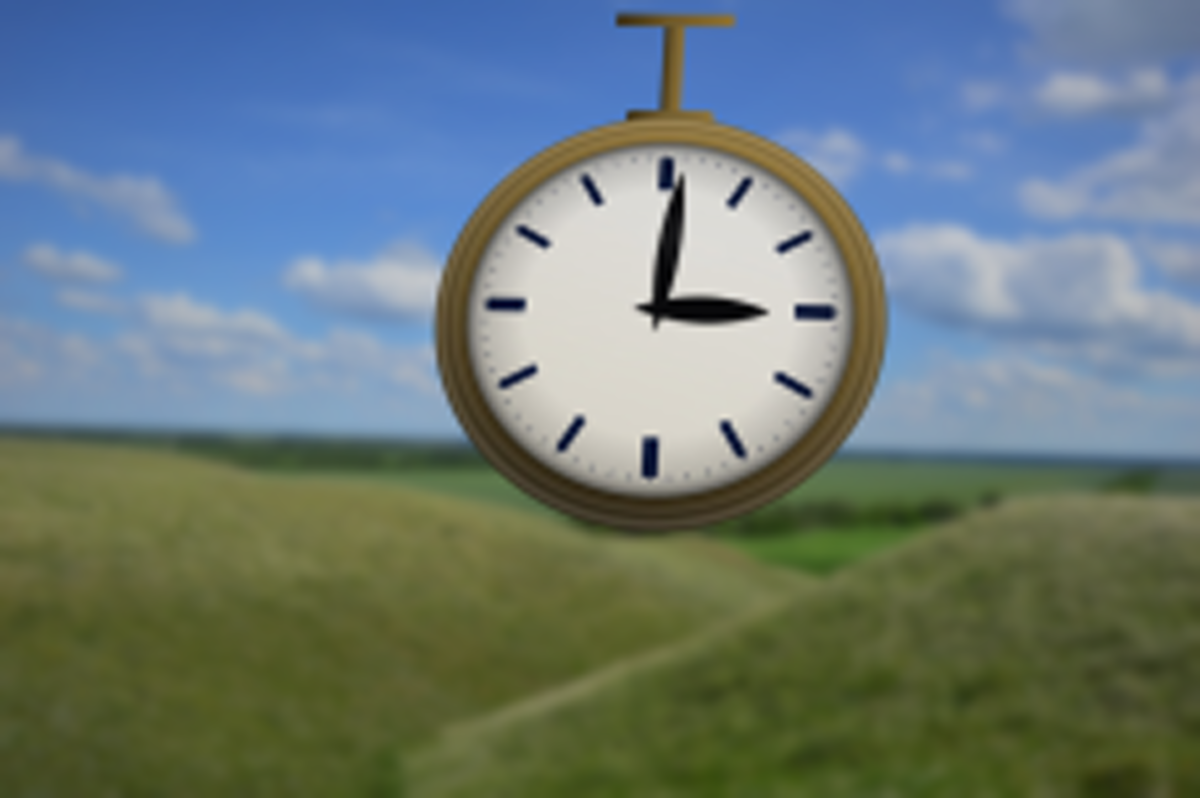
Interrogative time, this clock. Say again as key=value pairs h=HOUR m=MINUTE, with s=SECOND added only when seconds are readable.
h=3 m=1
